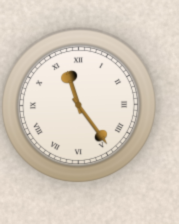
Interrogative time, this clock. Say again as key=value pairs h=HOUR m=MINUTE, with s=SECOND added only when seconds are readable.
h=11 m=24
